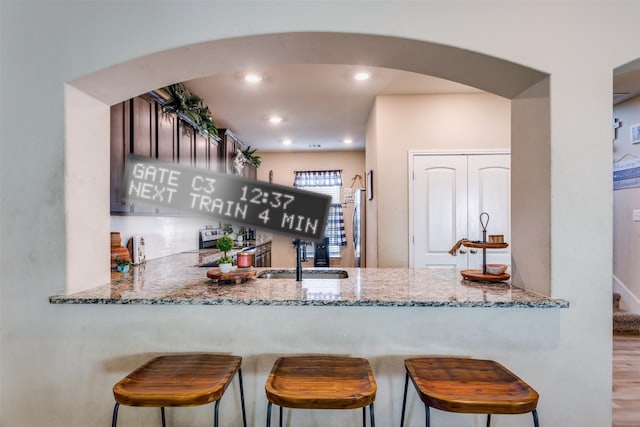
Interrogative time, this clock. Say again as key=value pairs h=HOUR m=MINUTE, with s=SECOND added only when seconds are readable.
h=12 m=37
